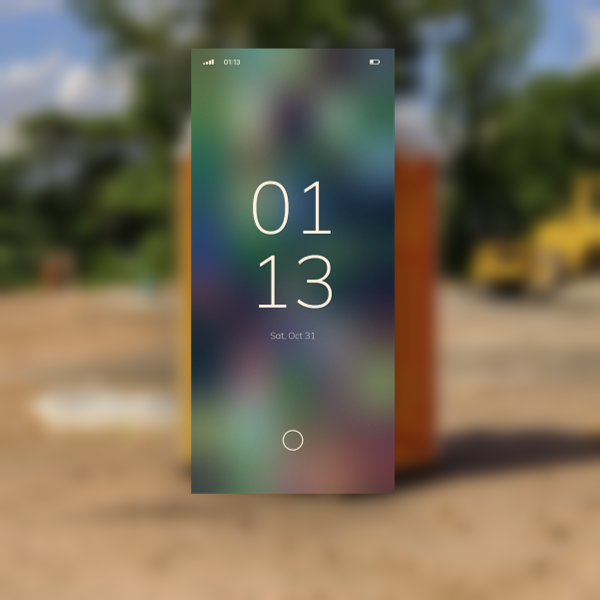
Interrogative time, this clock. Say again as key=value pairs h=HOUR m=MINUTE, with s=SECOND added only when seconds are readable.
h=1 m=13
